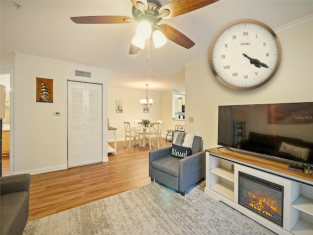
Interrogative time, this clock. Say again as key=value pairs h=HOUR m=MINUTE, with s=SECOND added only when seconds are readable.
h=4 m=20
